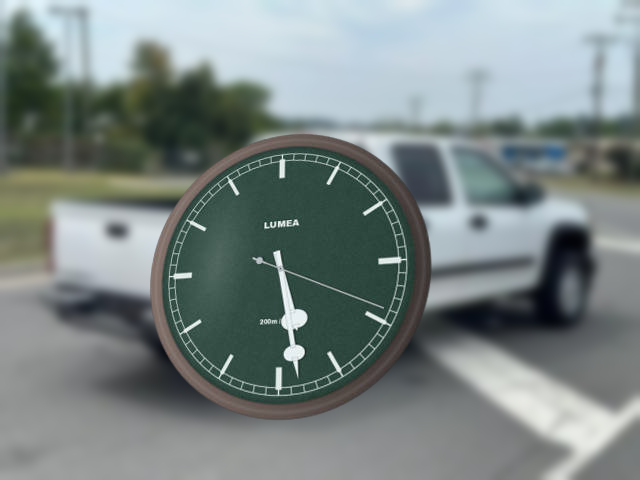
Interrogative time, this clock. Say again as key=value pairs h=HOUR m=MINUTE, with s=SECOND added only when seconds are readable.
h=5 m=28 s=19
